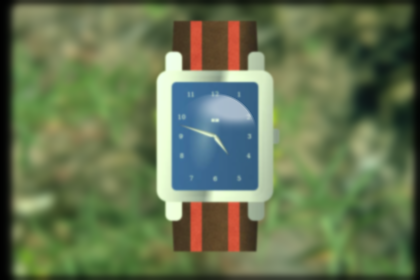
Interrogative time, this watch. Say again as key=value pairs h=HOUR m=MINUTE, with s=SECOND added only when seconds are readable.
h=4 m=48
